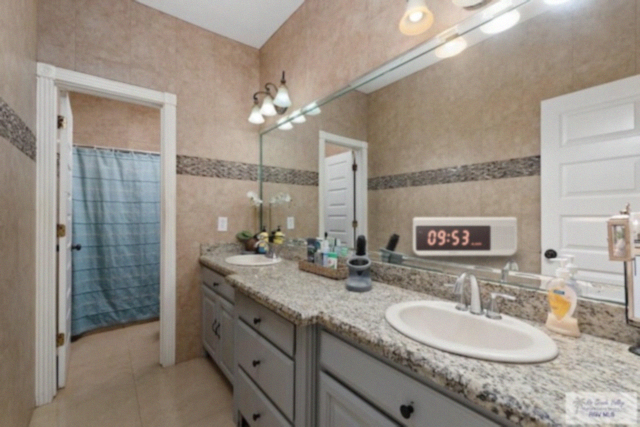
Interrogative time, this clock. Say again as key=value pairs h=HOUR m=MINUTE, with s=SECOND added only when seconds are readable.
h=9 m=53
